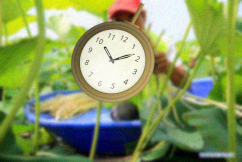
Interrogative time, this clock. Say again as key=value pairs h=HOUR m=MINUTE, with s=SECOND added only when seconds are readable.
h=10 m=8
